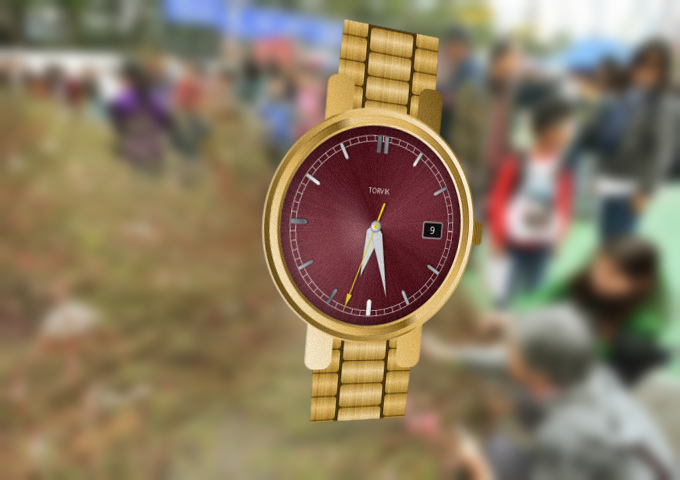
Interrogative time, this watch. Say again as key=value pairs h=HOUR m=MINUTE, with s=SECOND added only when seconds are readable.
h=6 m=27 s=33
